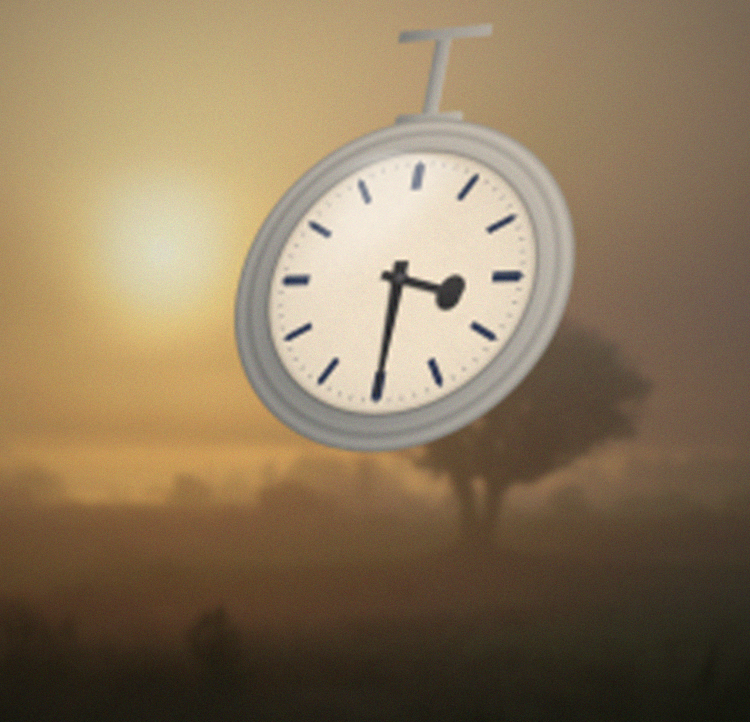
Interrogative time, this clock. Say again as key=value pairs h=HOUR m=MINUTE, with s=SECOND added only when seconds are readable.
h=3 m=30
